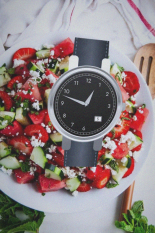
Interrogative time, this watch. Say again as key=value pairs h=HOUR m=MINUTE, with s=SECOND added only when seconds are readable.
h=12 m=48
